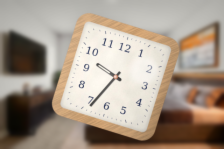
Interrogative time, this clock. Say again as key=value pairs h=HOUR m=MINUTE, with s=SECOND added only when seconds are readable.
h=9 m=34
